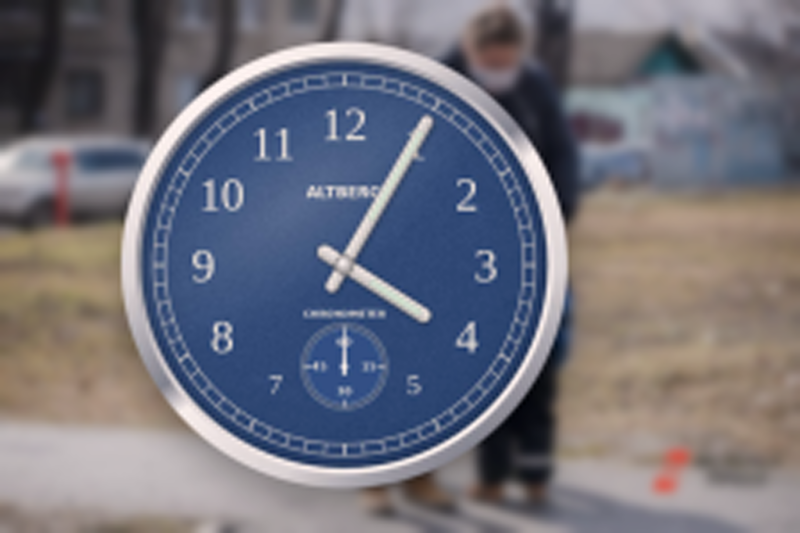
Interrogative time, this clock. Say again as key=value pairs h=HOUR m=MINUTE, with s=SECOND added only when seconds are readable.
h=4 m=5
